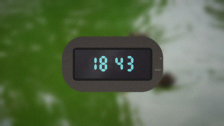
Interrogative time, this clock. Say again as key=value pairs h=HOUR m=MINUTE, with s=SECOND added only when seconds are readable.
h=18 m=43
